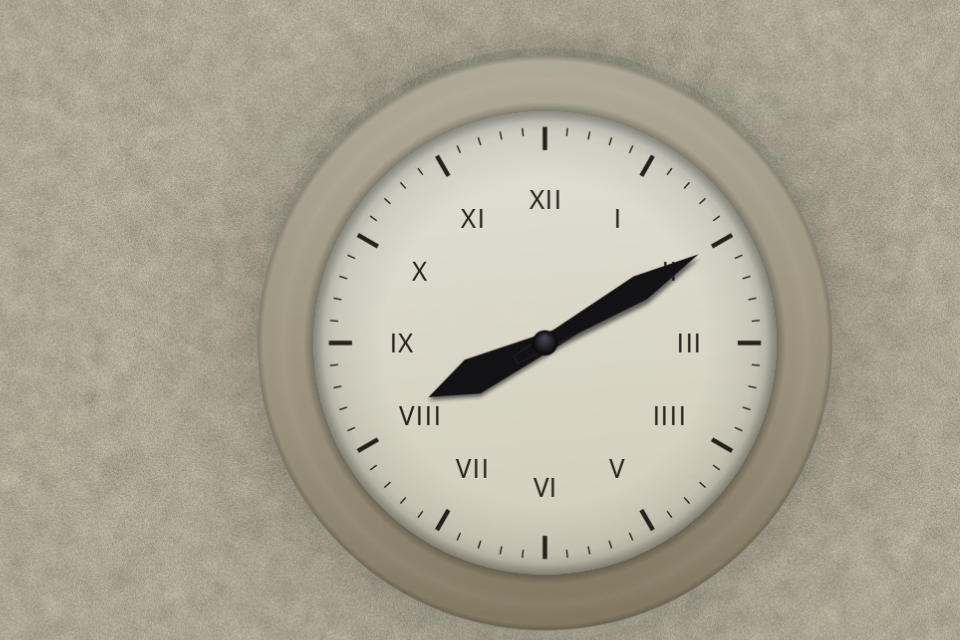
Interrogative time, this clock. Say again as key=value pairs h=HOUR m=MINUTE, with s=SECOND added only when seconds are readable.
h=8 m=10
